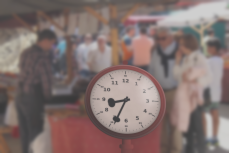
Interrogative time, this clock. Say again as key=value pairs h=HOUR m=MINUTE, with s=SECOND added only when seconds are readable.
h=8 m=34
